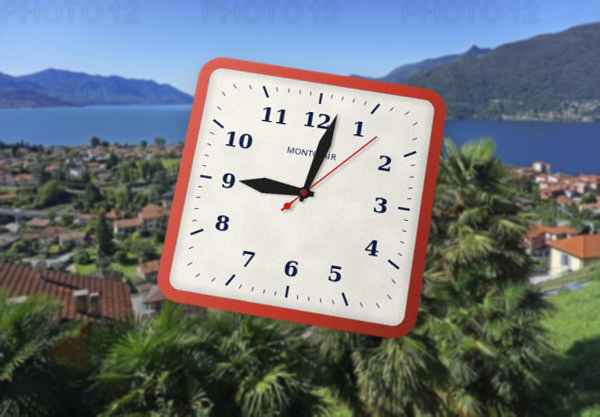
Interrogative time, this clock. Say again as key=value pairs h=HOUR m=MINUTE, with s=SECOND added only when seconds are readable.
h=9 m=2 s=7
